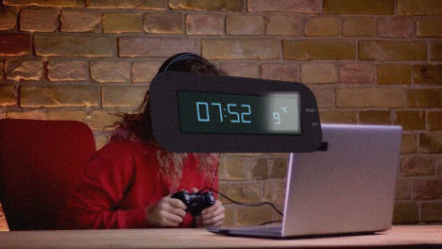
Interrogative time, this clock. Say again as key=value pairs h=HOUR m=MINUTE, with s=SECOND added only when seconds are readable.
h=7 m=52
